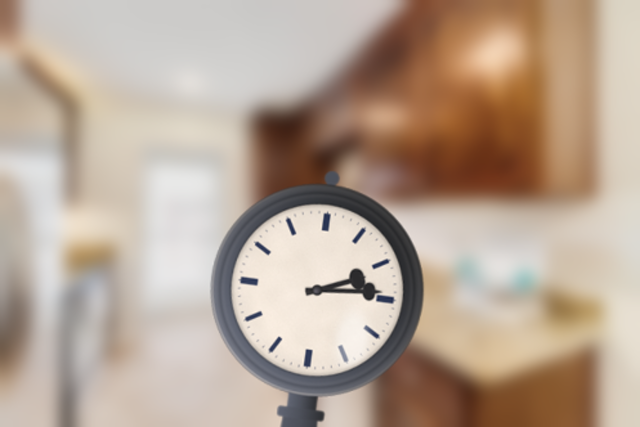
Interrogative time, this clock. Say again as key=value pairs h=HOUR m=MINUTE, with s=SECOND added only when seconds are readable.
h=2 m=14
